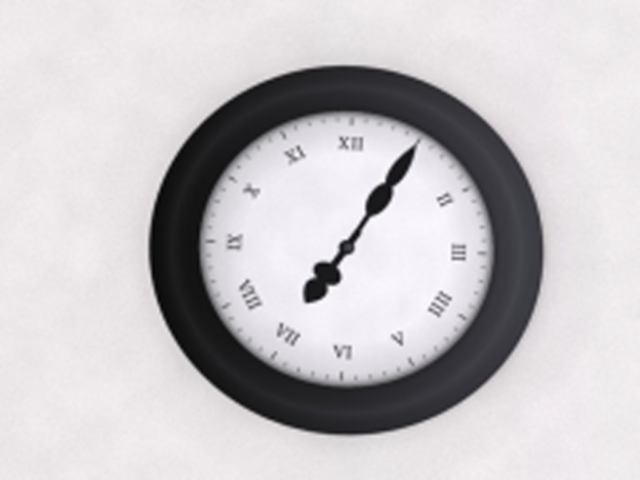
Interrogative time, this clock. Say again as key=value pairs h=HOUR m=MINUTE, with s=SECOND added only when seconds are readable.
h=7 m=5
